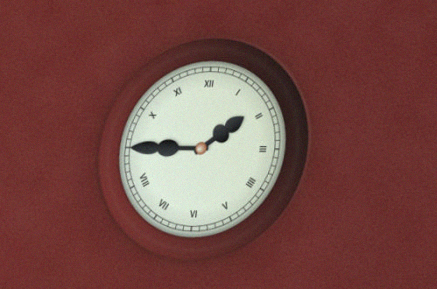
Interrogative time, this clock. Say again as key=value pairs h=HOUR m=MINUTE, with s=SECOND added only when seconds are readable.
h=1 m=45
